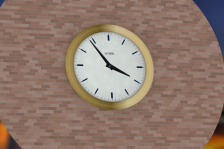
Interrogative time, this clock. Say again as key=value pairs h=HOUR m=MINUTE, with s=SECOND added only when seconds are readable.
h=3 m=54
